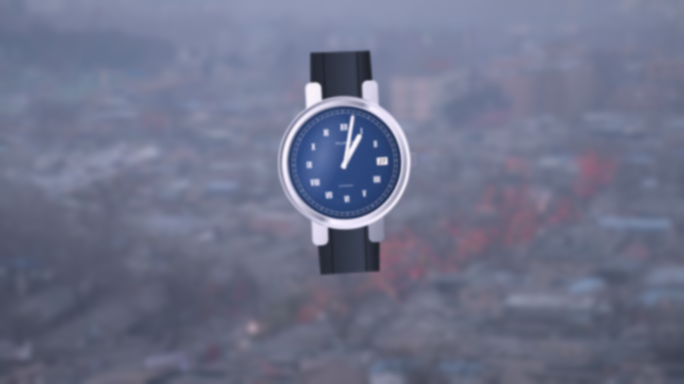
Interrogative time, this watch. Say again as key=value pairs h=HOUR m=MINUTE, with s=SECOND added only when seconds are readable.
h=1 m=2
